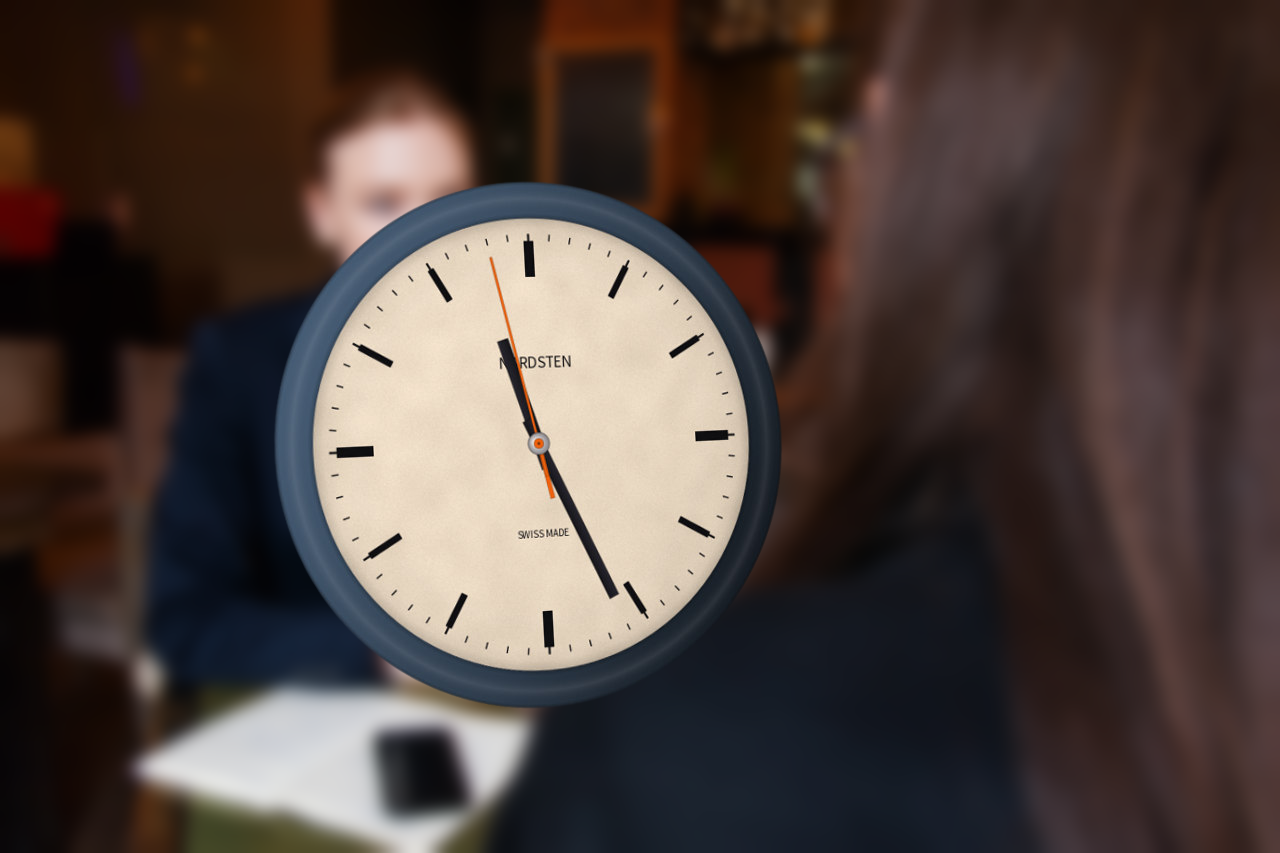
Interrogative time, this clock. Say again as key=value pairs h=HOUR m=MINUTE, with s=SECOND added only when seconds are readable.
h=11 m=25 s=58
